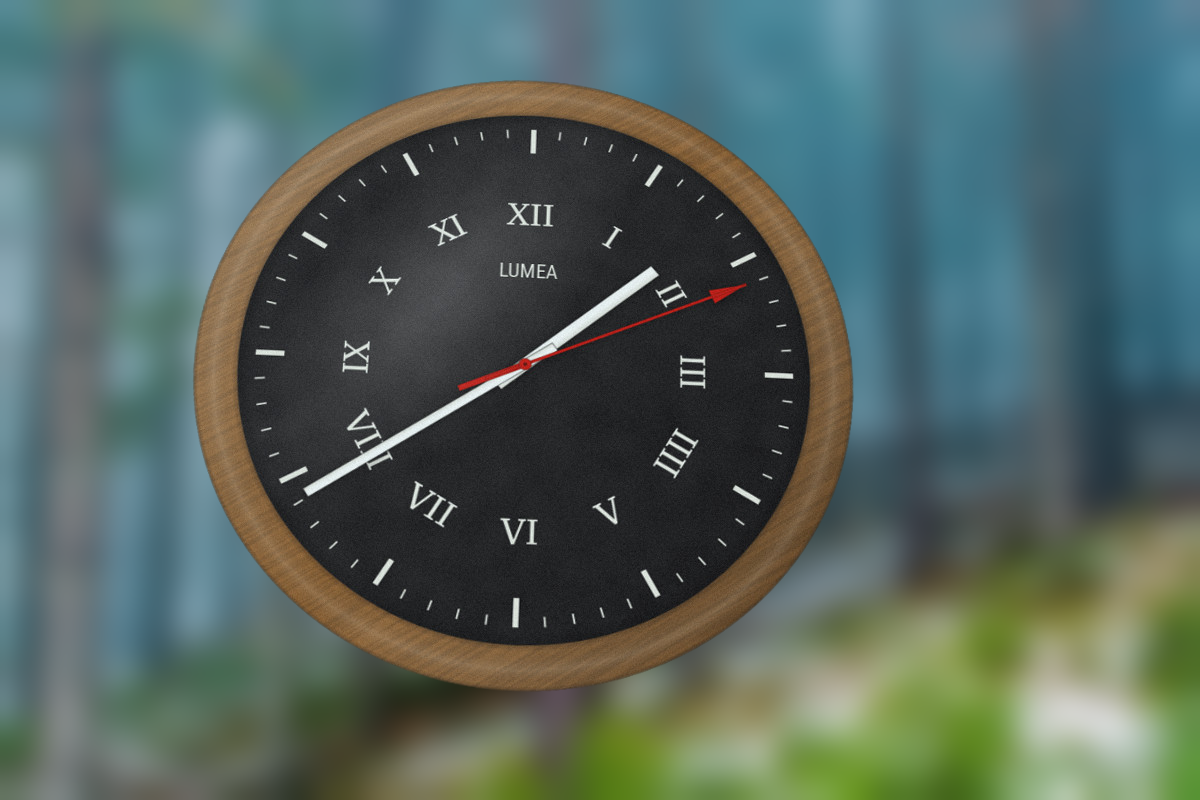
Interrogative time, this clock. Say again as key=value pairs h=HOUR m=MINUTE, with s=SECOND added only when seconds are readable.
h=1 m=39 s=11
